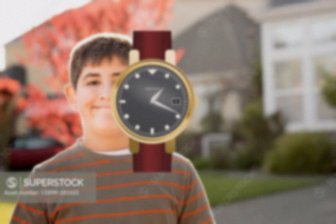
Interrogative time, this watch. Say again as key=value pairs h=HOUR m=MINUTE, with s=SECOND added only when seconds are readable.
h=1 m=19
